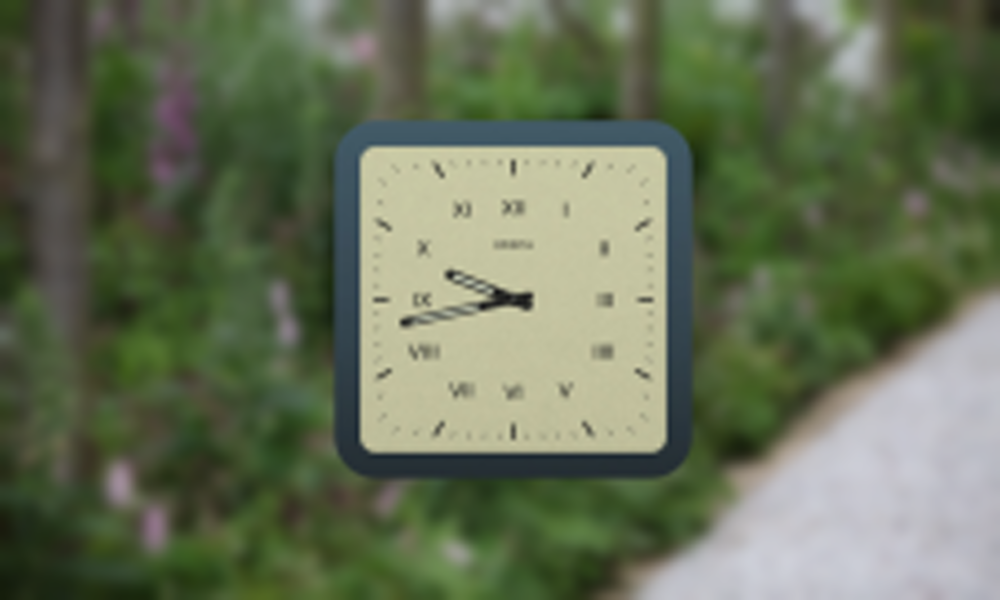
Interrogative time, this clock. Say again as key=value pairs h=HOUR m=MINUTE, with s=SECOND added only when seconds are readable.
h=9 m=43
